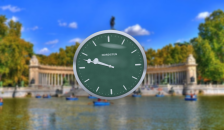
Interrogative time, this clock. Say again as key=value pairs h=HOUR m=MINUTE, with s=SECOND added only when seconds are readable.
h=9 m=48
